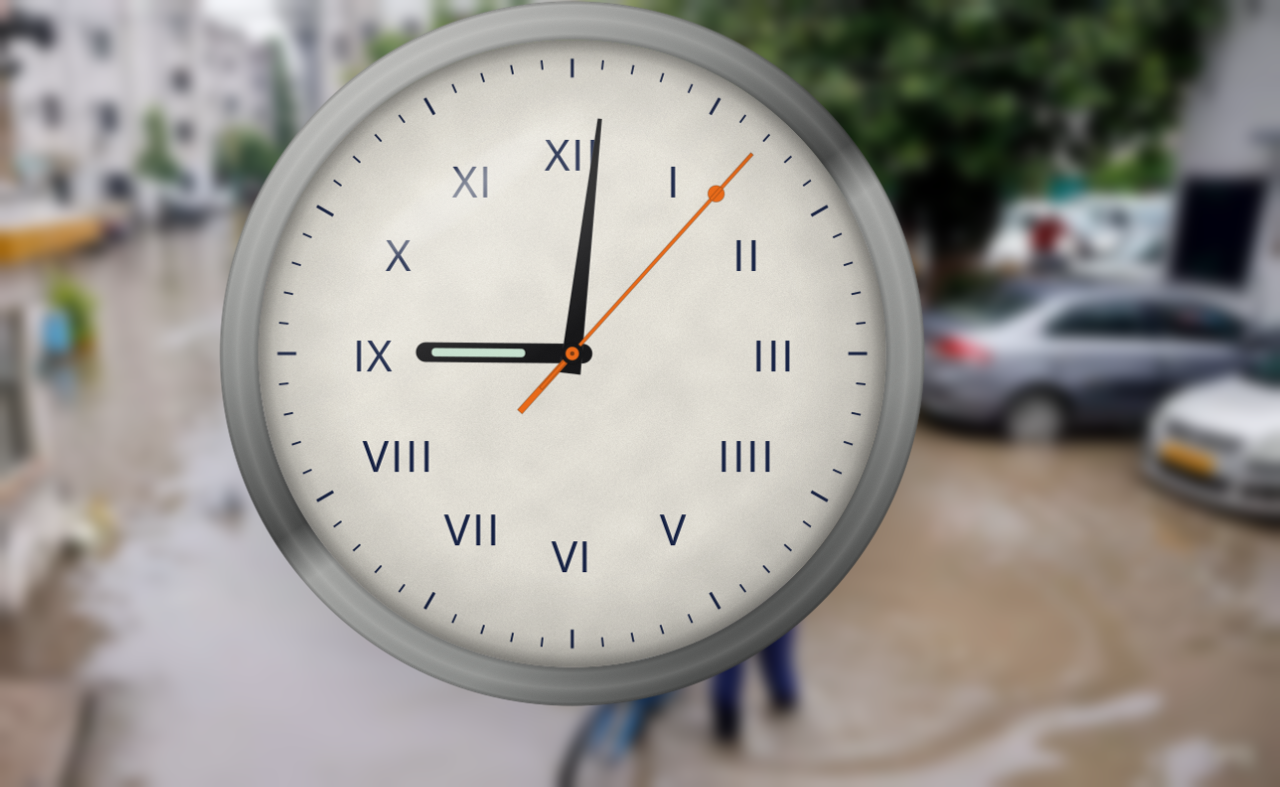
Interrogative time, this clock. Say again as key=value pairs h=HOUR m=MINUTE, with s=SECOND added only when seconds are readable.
h=9 m=1 s=7
